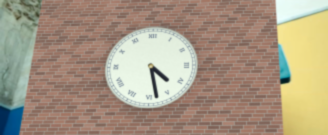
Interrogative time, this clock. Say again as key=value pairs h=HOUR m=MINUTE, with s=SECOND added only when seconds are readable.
h=4 m=28
